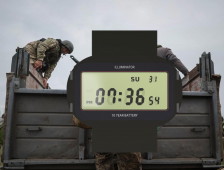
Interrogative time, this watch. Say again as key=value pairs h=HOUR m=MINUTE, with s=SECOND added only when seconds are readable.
h=7 m=36 s=54
